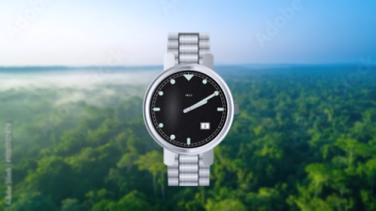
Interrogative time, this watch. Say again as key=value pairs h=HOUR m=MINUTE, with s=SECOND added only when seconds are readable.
h=2 m=10
